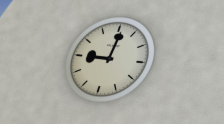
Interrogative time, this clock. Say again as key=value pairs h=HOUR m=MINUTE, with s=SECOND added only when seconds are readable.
h=9 m=1
